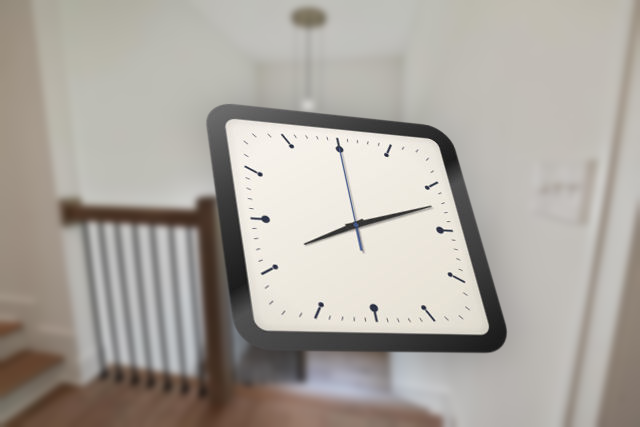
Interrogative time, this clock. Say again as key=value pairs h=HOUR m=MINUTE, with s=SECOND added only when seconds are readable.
h=8 m=12 s=0
